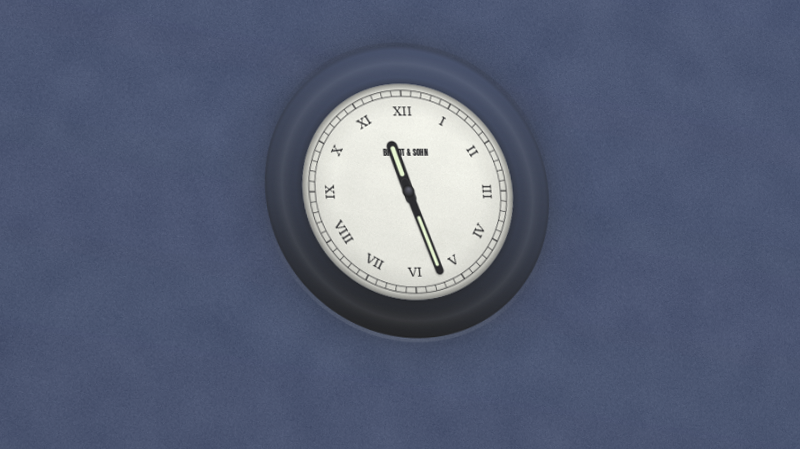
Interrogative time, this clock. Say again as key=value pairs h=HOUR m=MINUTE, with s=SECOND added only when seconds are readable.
h=11 m=27
